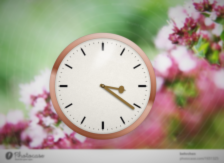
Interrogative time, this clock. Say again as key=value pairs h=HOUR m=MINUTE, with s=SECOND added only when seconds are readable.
h=3 m=21
